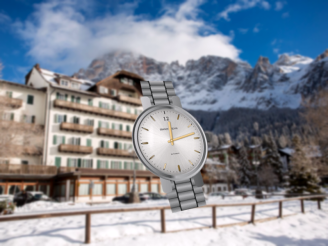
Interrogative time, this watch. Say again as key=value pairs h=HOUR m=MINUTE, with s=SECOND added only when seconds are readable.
h=12 m=13
